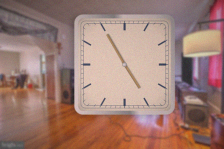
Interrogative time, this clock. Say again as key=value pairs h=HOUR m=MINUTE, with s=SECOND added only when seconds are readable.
h=4 m=55
